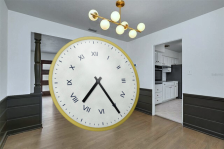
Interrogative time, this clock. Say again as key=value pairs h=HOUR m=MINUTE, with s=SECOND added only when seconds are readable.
h=7 m=25
